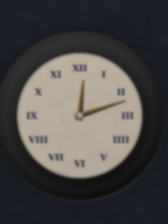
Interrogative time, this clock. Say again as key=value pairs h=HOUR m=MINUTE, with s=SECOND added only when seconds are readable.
h=12 m=12
